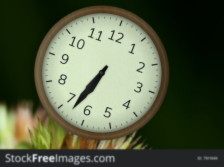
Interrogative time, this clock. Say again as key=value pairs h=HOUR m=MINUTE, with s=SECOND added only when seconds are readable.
h=6 m=33
